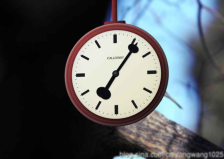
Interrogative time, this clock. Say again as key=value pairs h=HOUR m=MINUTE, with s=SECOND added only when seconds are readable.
h=7 m=6
